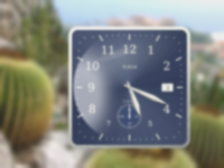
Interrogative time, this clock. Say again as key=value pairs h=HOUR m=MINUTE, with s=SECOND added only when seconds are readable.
h=5 m=19
